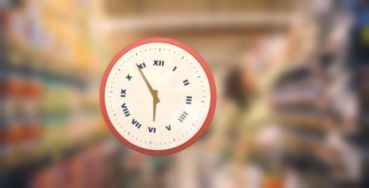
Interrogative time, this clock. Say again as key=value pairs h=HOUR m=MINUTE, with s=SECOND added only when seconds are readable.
h=5 m=54
